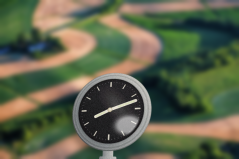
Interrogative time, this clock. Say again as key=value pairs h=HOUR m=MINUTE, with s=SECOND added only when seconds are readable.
h=8 m=12
